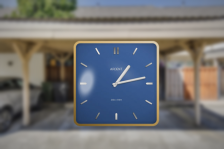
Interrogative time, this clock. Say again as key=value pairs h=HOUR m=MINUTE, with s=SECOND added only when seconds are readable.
h=1 m=13
